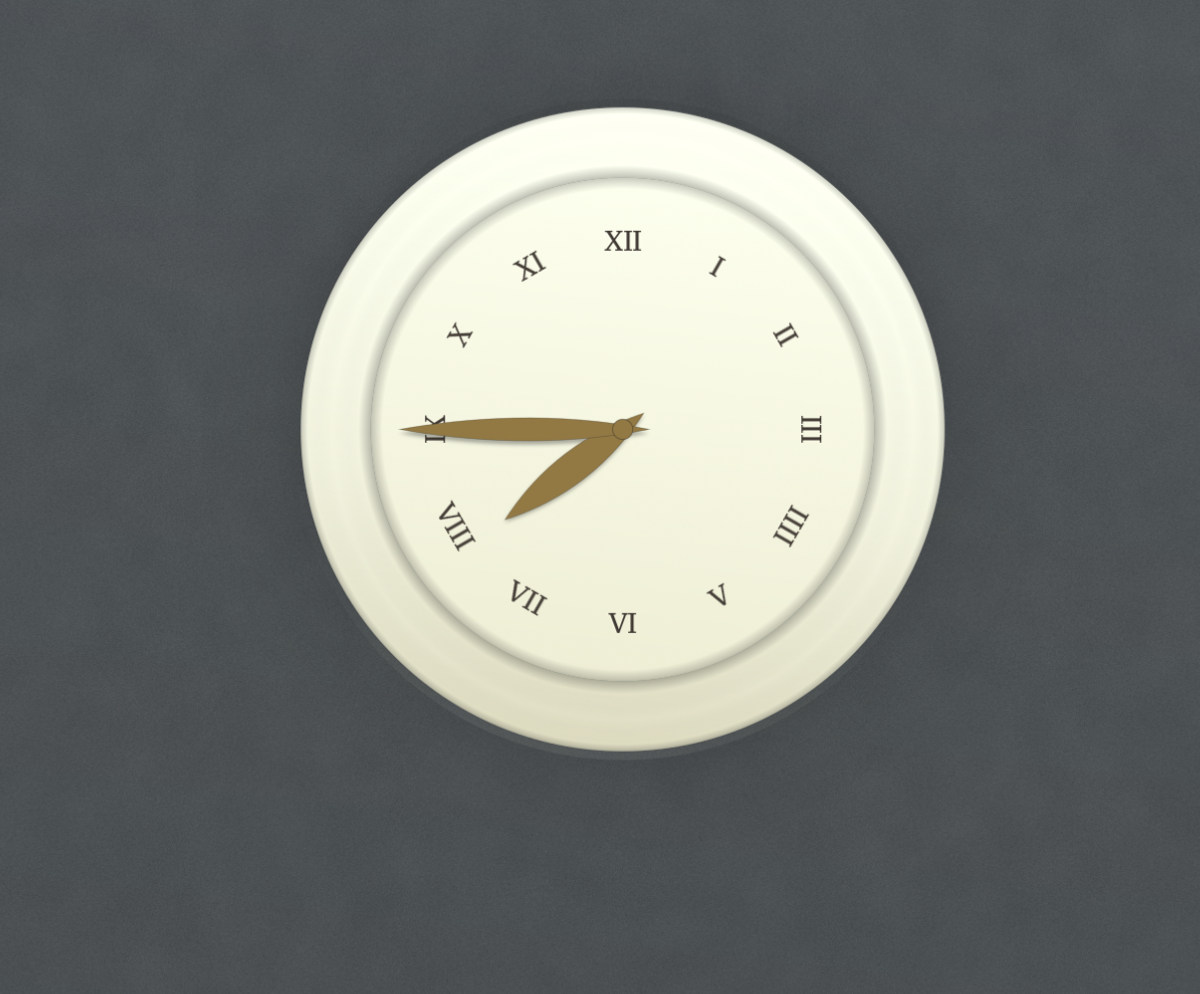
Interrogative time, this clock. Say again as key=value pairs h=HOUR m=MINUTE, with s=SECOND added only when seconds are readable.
h=7 m=45
